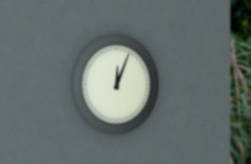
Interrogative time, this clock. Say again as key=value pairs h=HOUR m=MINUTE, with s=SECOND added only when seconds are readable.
h=12 m=4
